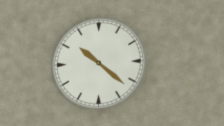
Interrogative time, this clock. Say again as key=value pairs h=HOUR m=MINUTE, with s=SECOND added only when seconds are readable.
h=10 m=22
